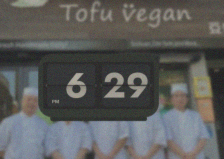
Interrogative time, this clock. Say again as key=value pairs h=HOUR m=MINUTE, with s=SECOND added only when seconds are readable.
h=6 m=29
